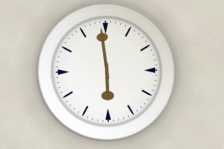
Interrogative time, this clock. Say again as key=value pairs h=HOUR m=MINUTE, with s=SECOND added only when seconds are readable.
h=5 m=59
